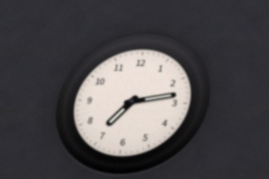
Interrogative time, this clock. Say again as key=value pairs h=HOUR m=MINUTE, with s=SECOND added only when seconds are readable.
h=7 m=13
